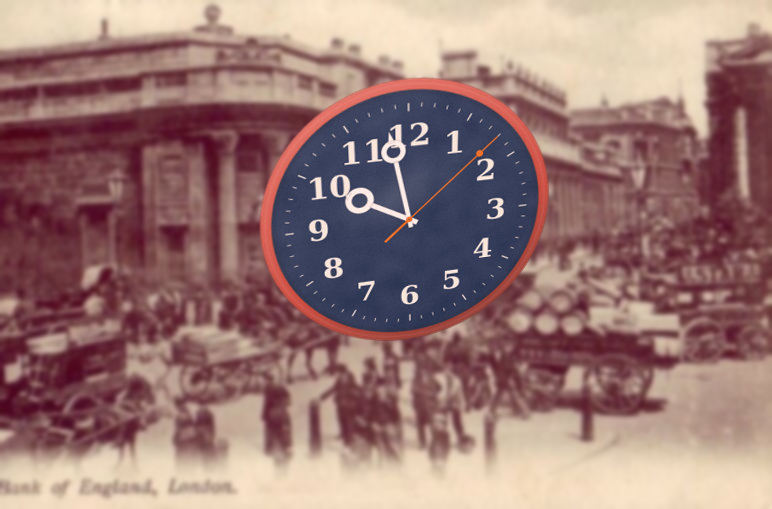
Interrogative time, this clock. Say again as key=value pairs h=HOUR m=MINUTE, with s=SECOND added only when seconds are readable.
h=9 m=58 s=8
